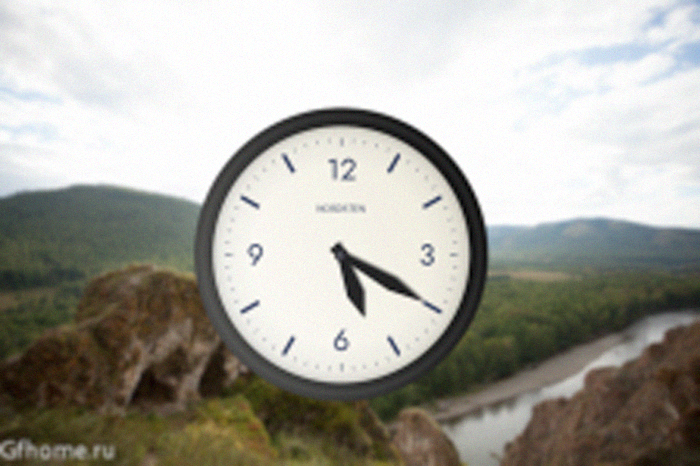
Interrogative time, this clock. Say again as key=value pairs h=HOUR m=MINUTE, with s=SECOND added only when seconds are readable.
h=5 m=20
